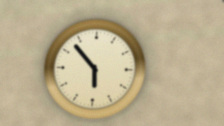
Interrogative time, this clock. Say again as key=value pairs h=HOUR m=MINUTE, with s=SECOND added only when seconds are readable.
h=5 m=53
